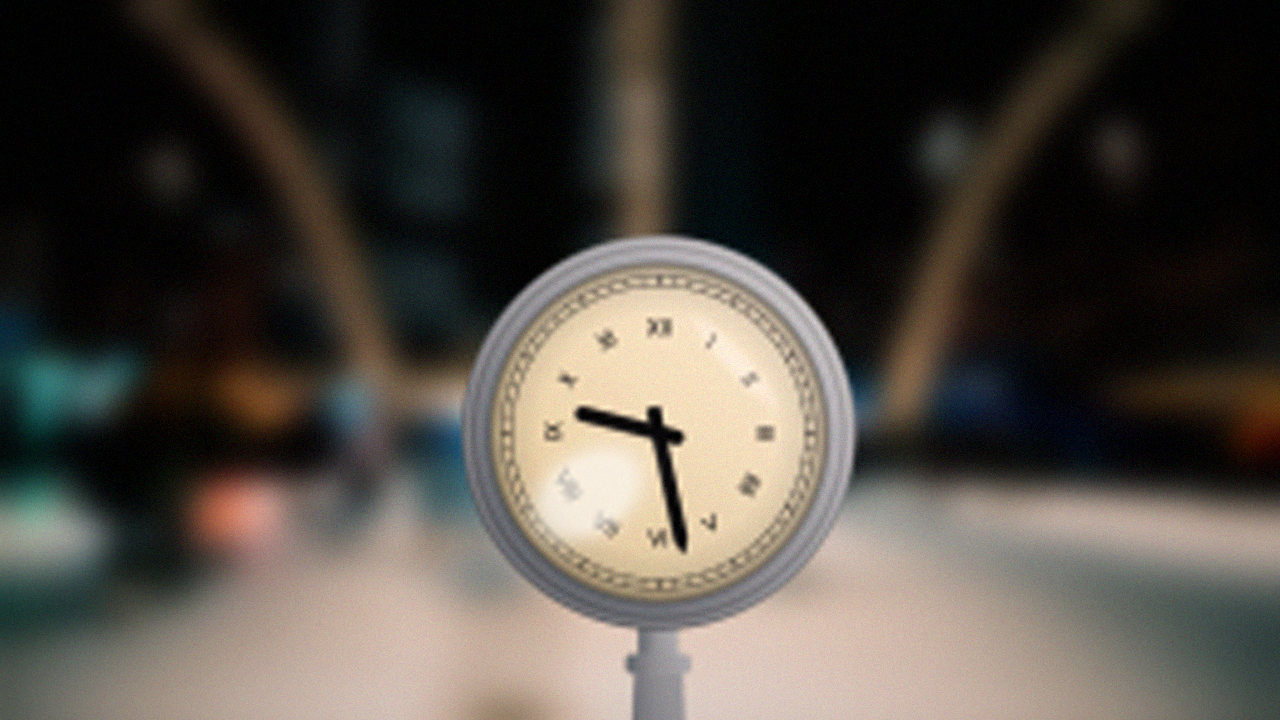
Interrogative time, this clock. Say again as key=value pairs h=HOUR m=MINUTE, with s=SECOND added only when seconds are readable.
h=9 m=28
